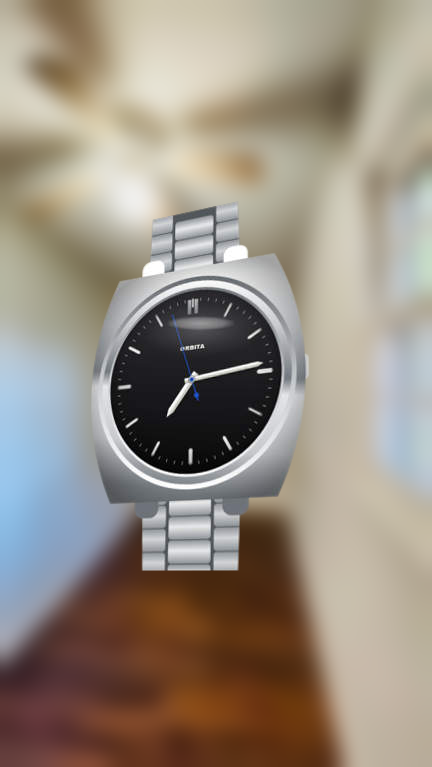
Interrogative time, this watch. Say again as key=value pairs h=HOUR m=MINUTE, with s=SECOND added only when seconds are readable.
h=7 m=13 s=57
